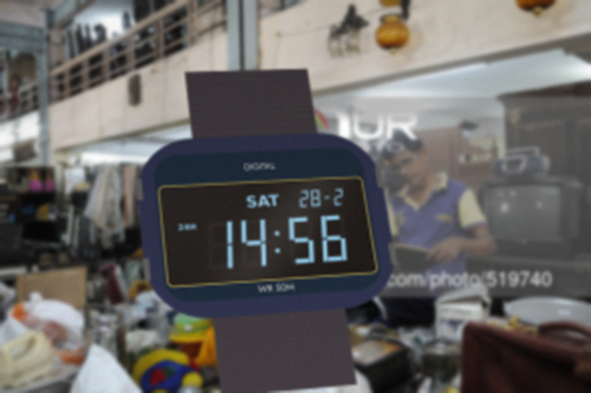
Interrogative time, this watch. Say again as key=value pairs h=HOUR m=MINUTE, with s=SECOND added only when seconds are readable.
h=14 m=56
